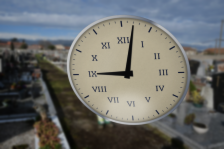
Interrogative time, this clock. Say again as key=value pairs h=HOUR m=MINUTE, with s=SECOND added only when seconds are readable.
h=9 m=2
